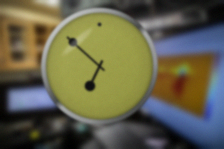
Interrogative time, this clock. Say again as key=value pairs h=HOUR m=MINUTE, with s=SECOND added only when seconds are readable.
h=6 m=52
